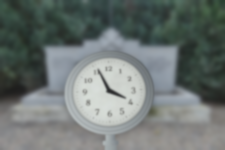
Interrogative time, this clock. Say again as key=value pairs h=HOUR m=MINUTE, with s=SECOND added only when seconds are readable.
h=3 m=56
